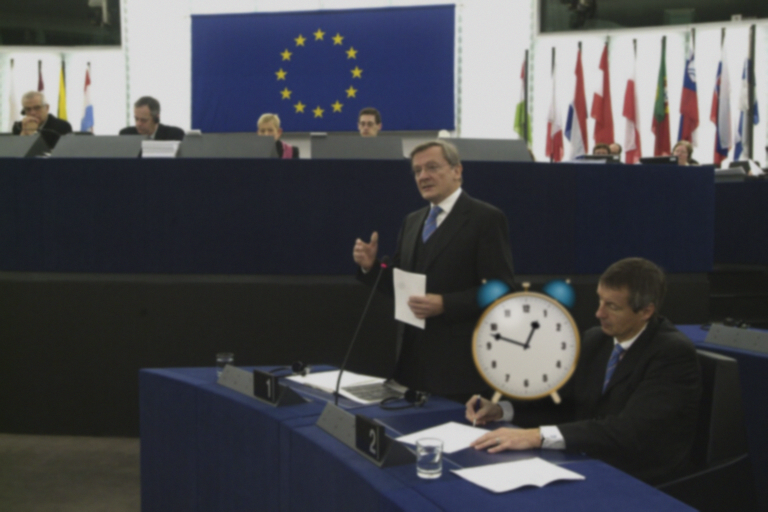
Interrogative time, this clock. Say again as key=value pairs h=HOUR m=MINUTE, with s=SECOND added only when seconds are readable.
h=12 m=48
